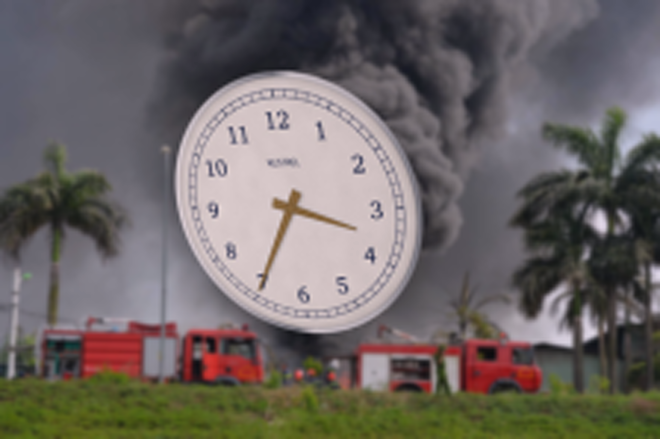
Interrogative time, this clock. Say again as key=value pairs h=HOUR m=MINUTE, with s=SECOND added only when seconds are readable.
h=3 m=35
